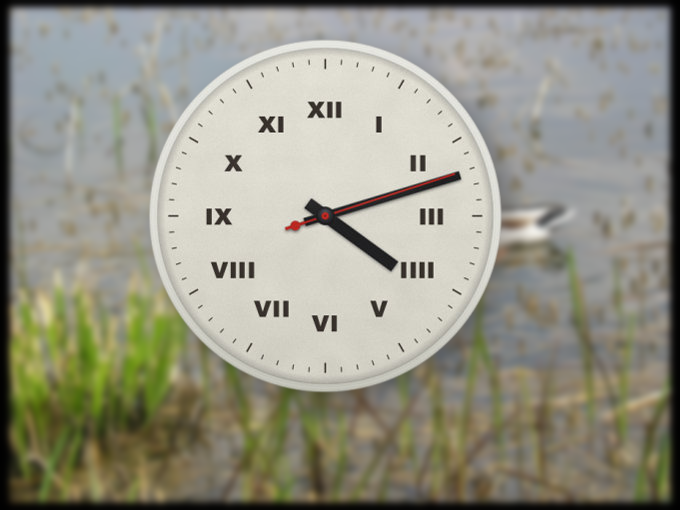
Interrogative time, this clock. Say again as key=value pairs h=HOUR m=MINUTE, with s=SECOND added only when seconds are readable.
h=4 m=12 s=12
